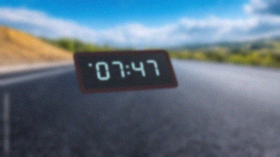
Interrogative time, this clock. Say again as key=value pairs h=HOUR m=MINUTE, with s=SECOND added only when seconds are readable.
h=7 m=47
